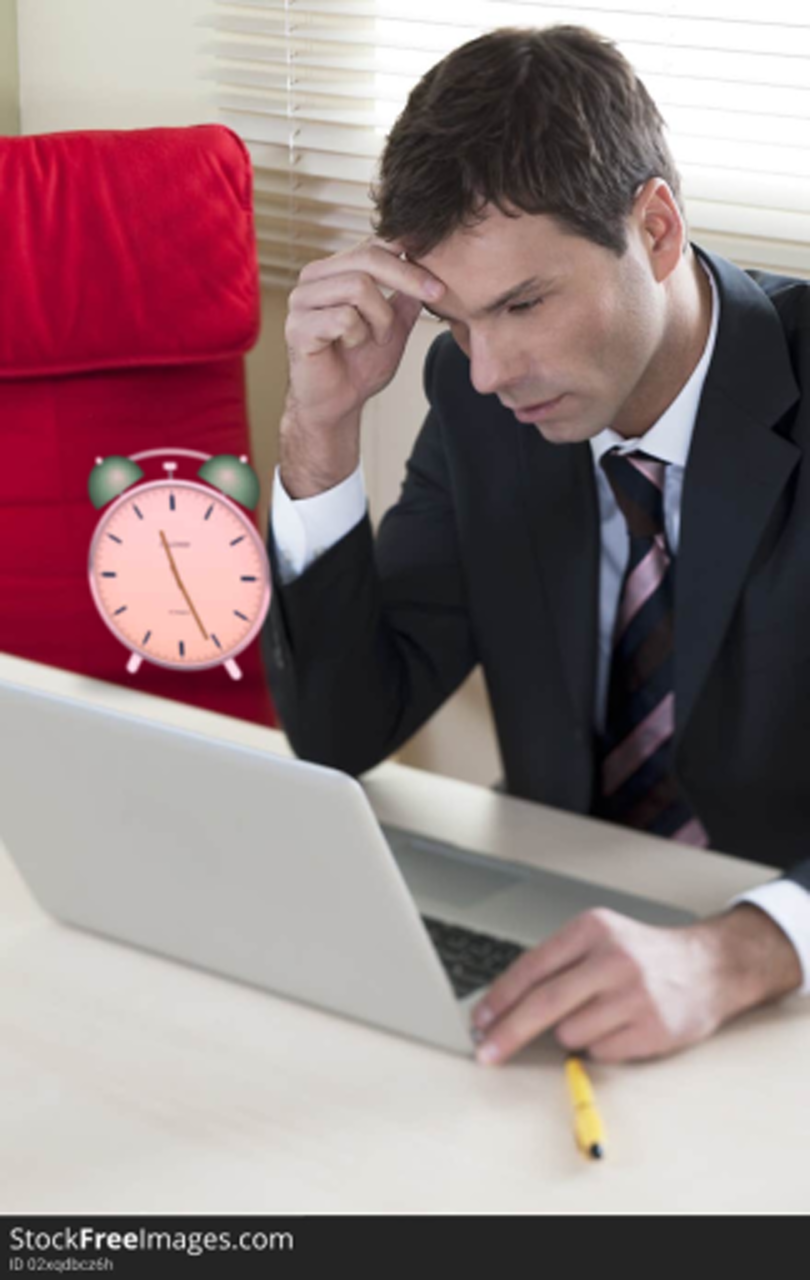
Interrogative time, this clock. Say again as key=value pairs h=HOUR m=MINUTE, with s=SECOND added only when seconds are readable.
h=11 m=26
